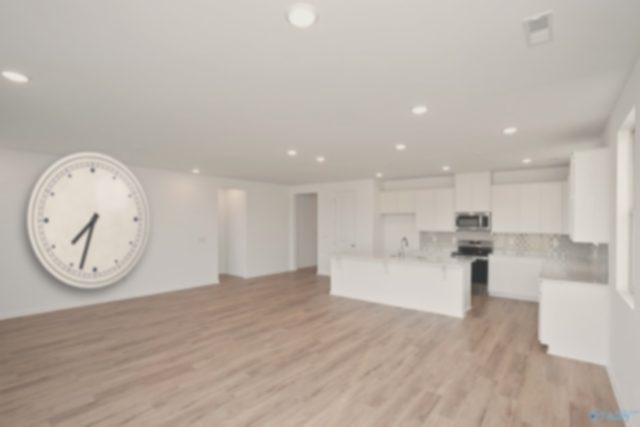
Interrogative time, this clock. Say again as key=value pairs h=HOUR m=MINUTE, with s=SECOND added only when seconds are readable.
h=7 m=33
